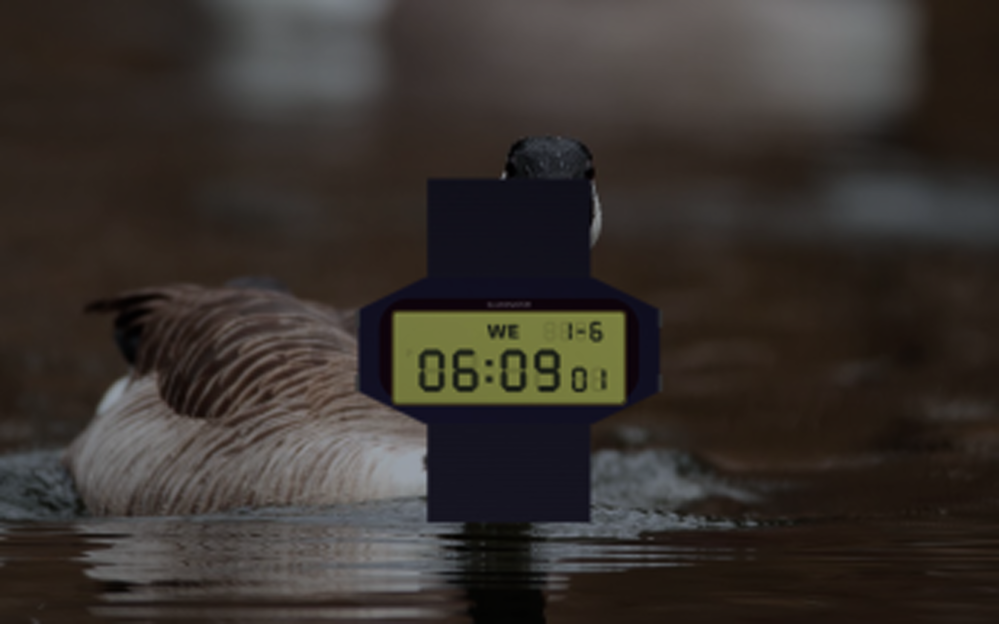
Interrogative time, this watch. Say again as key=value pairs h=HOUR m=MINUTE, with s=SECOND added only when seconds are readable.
h=6 m=9 s=1
